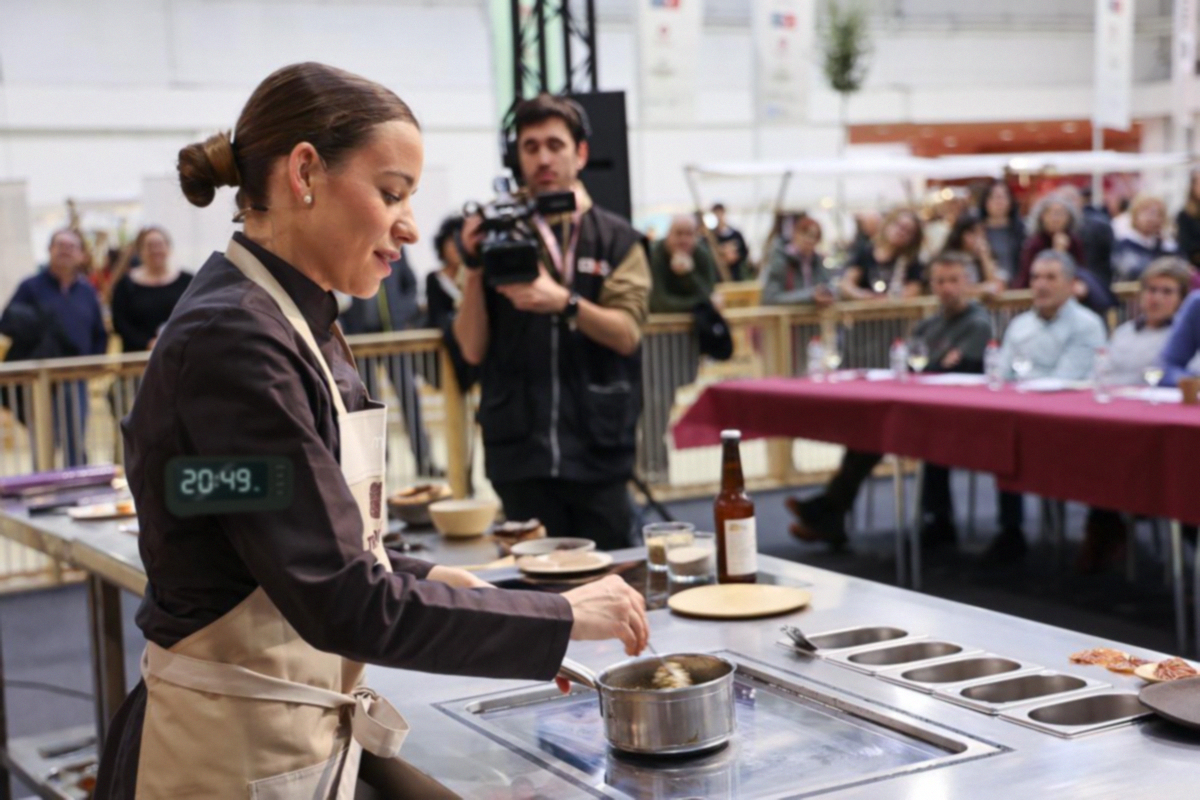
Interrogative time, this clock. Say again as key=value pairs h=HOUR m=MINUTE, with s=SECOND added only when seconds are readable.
h=20 m=49
